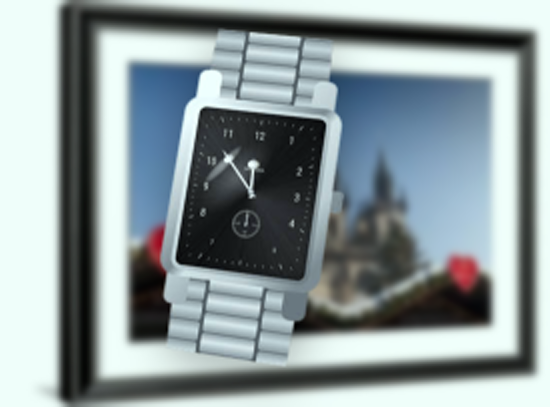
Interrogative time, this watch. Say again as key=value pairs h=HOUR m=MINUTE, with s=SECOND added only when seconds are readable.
h=11 m=53
